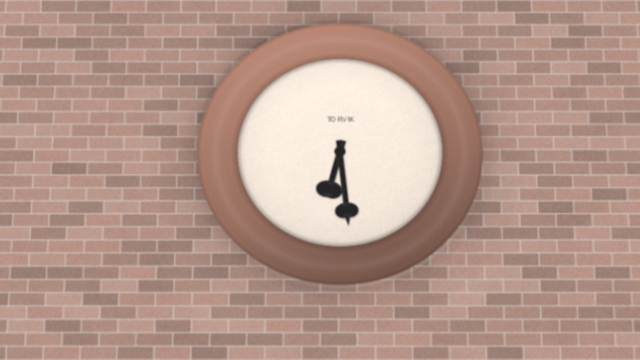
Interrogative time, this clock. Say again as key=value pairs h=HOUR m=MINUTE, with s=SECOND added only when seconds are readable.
h=6 m=29
